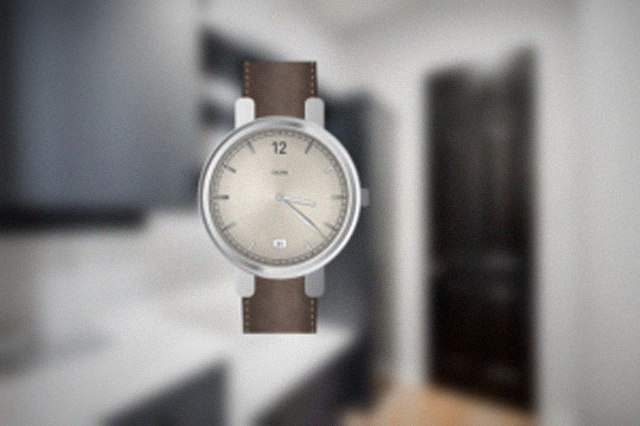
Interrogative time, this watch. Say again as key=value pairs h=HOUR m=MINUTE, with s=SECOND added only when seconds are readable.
h=3 m=22
